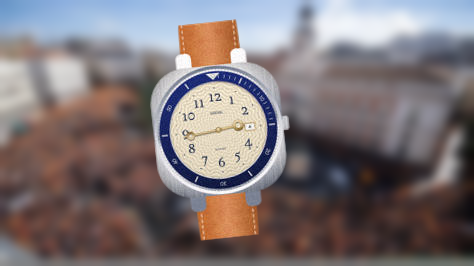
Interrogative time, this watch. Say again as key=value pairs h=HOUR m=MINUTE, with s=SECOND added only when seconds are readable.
h=2 m=44
